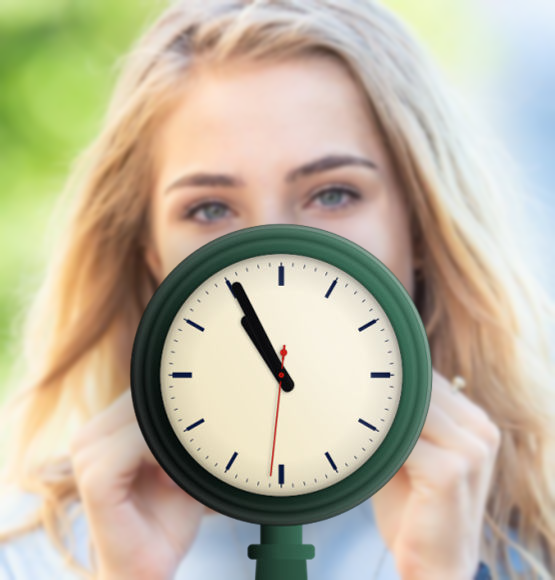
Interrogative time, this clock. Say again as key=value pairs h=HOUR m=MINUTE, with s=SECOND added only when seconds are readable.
h=10 m=55 s=31
